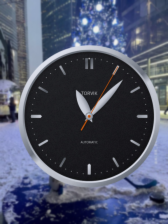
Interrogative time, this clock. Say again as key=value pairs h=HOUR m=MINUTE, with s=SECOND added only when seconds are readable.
h=11 m=7 s=5
